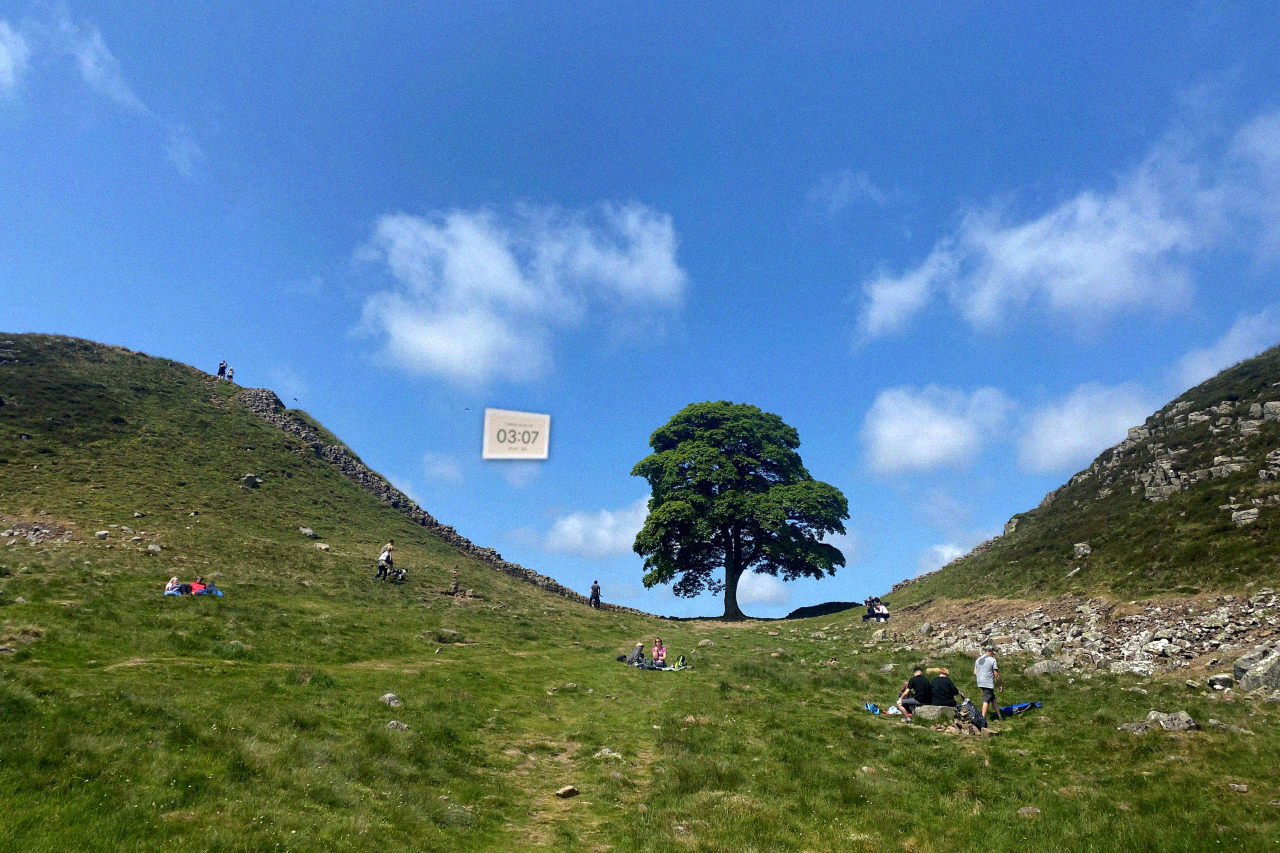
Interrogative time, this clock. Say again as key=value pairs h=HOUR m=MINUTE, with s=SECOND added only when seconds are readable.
h=3 m=7
